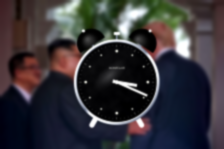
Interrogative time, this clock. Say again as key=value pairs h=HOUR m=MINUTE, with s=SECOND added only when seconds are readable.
h=3 m=19
